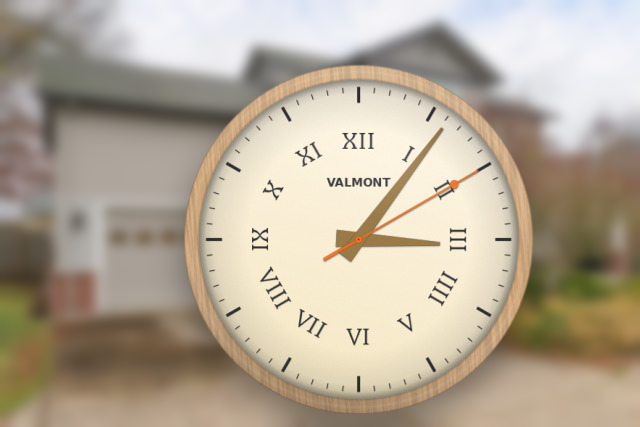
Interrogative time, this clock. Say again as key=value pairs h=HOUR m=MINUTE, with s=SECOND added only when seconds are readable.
h=3 m=6 s=10
